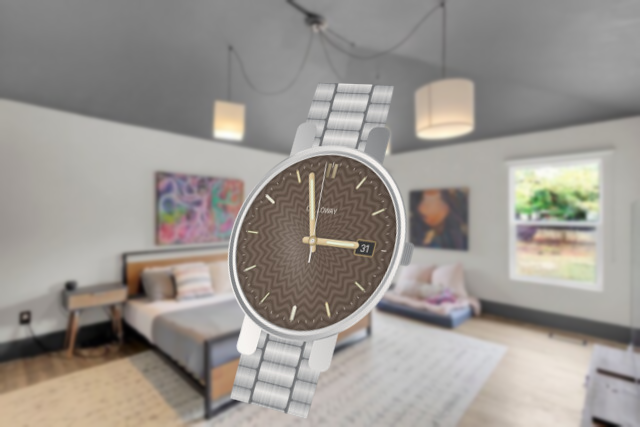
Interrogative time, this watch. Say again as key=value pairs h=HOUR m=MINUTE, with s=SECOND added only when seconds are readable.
h=2 m=56 s=59
